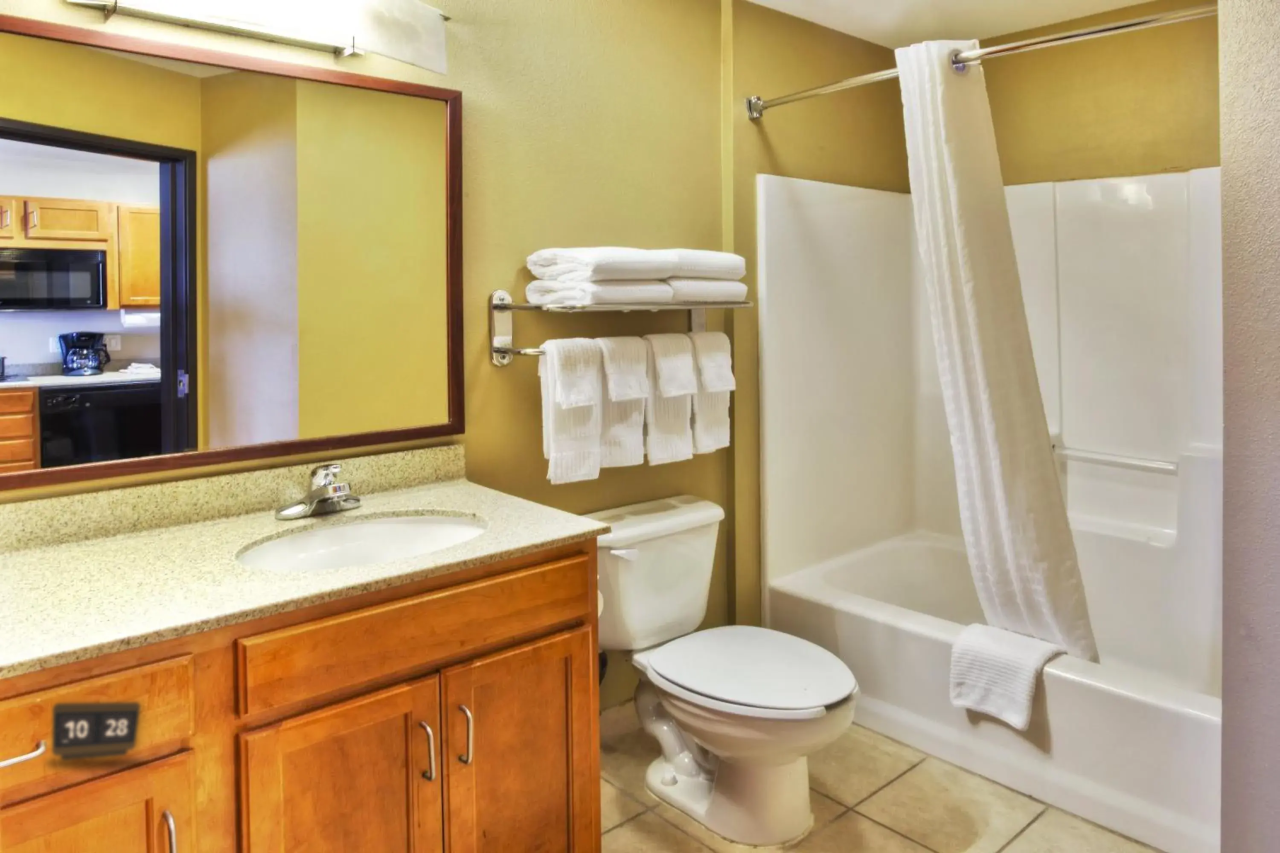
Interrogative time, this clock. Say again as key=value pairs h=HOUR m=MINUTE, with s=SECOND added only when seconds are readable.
h=10 m=28
